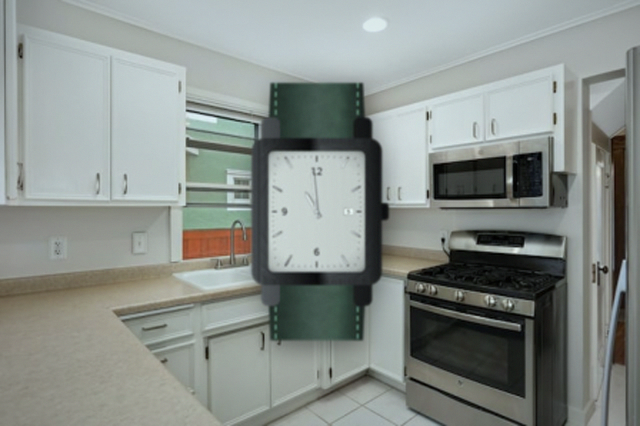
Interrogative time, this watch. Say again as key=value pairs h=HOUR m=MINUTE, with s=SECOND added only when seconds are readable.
h=10 m=59
